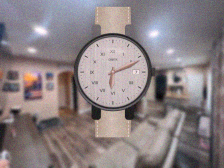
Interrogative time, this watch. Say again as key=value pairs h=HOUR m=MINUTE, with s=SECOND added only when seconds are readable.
h=6 m=11
